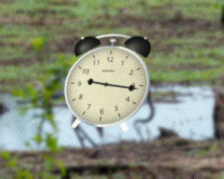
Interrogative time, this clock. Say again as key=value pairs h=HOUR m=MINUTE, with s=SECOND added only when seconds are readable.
h=9 m=16
